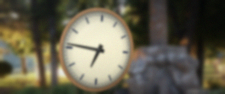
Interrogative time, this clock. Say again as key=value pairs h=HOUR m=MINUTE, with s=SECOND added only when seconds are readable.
h=6 m=46
